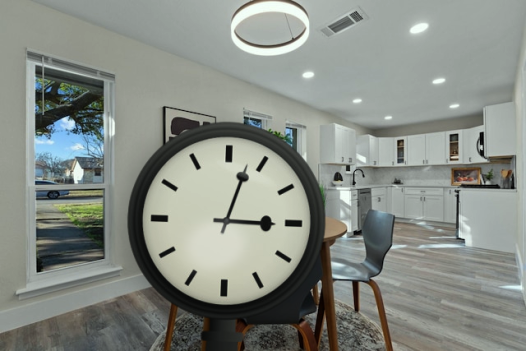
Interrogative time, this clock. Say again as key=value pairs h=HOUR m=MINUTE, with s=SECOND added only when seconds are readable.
h=3 m=3
